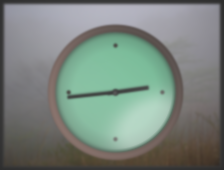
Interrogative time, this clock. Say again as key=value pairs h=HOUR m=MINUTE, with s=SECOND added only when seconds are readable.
h=2 m=44
